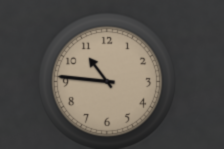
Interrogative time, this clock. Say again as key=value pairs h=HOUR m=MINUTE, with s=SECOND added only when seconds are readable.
h=10 m=46
